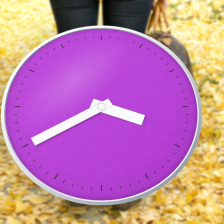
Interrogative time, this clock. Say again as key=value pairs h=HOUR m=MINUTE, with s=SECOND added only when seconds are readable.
h=3 m=40
